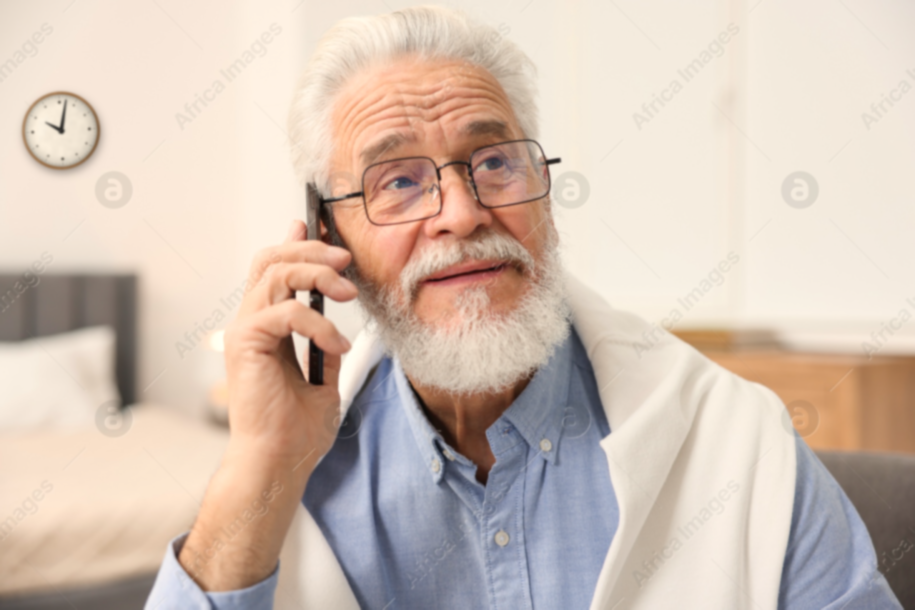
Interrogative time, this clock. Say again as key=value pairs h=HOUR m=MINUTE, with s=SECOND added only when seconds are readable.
h=10 m=2
